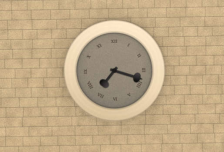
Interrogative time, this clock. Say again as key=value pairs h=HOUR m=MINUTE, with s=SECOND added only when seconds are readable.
h=7 m=18
